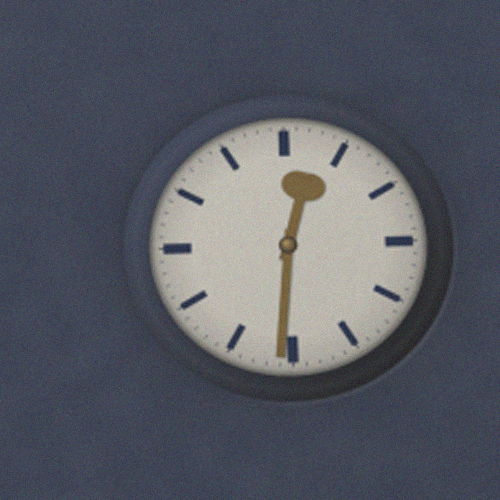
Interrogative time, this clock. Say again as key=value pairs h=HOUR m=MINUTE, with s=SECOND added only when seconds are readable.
h=12 m=31
